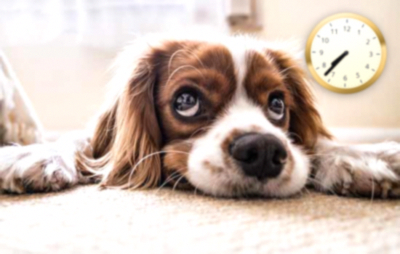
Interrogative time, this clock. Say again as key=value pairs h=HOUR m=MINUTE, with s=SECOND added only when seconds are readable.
h=7 m=37
